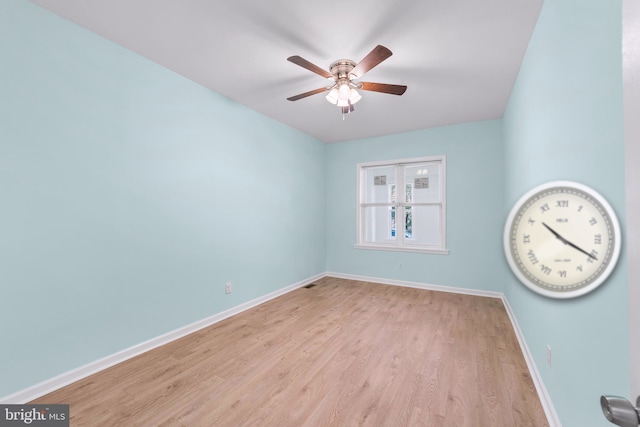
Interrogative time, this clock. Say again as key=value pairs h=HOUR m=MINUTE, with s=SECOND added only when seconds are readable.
h=10 m=20
